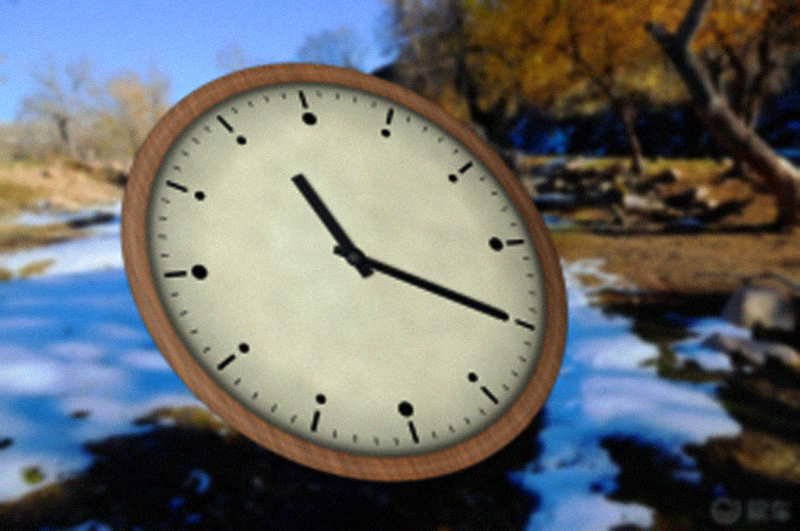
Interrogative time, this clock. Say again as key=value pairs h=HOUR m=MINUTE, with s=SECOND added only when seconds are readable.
h=11 m=20
